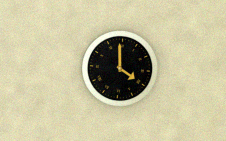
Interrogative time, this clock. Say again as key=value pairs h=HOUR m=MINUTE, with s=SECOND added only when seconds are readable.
h=3 m=59
